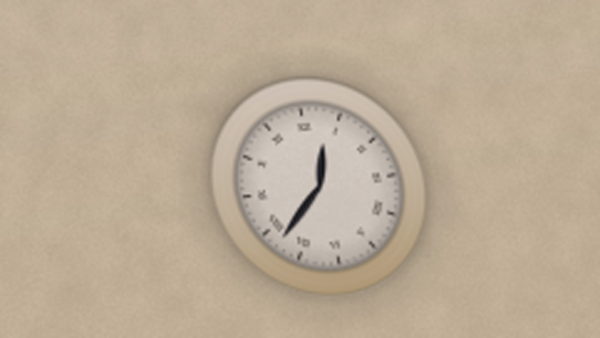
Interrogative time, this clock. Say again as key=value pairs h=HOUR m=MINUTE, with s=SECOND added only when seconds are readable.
h=12 m=38
